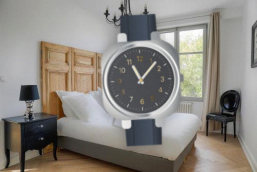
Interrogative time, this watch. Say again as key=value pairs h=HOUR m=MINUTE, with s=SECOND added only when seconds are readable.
h=11 m=7
